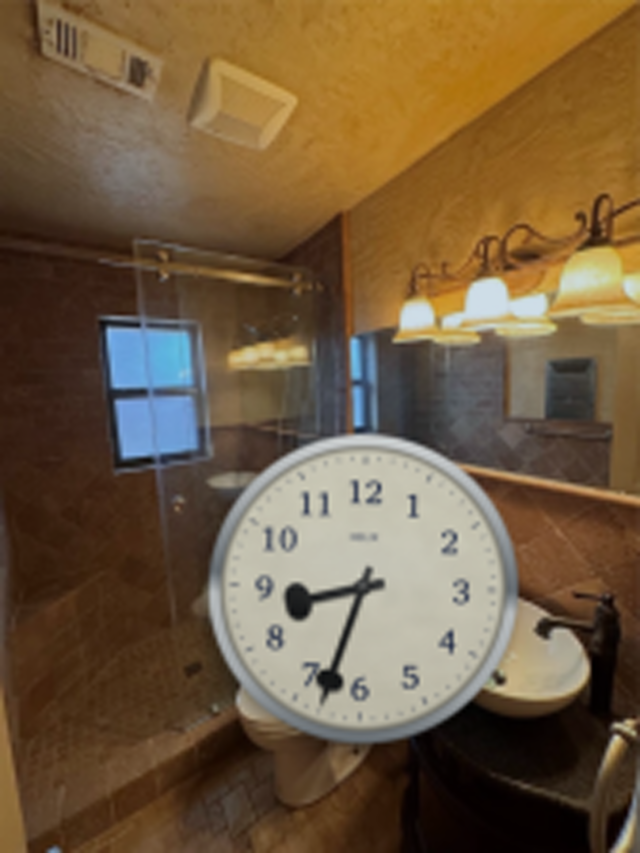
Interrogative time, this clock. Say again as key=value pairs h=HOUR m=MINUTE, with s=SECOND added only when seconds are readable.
h=8 m=33
